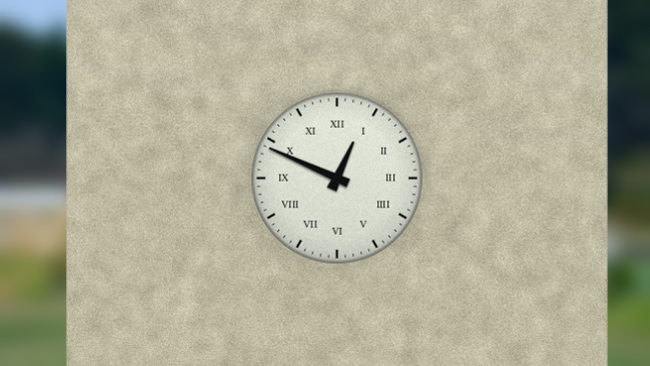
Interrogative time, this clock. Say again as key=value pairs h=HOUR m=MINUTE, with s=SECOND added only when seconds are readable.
h=12 m=49
